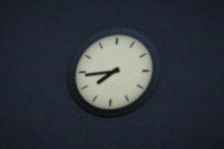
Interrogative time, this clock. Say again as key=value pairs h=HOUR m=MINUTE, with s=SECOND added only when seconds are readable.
h=7 m=44
